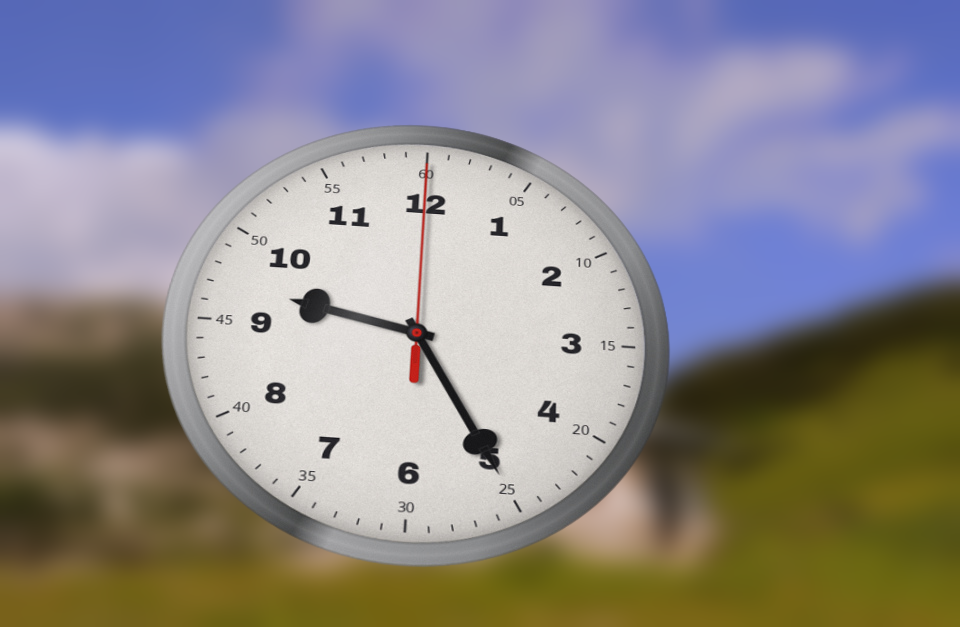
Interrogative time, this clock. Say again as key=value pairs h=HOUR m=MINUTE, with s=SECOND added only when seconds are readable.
h=9 m=25 s=0
